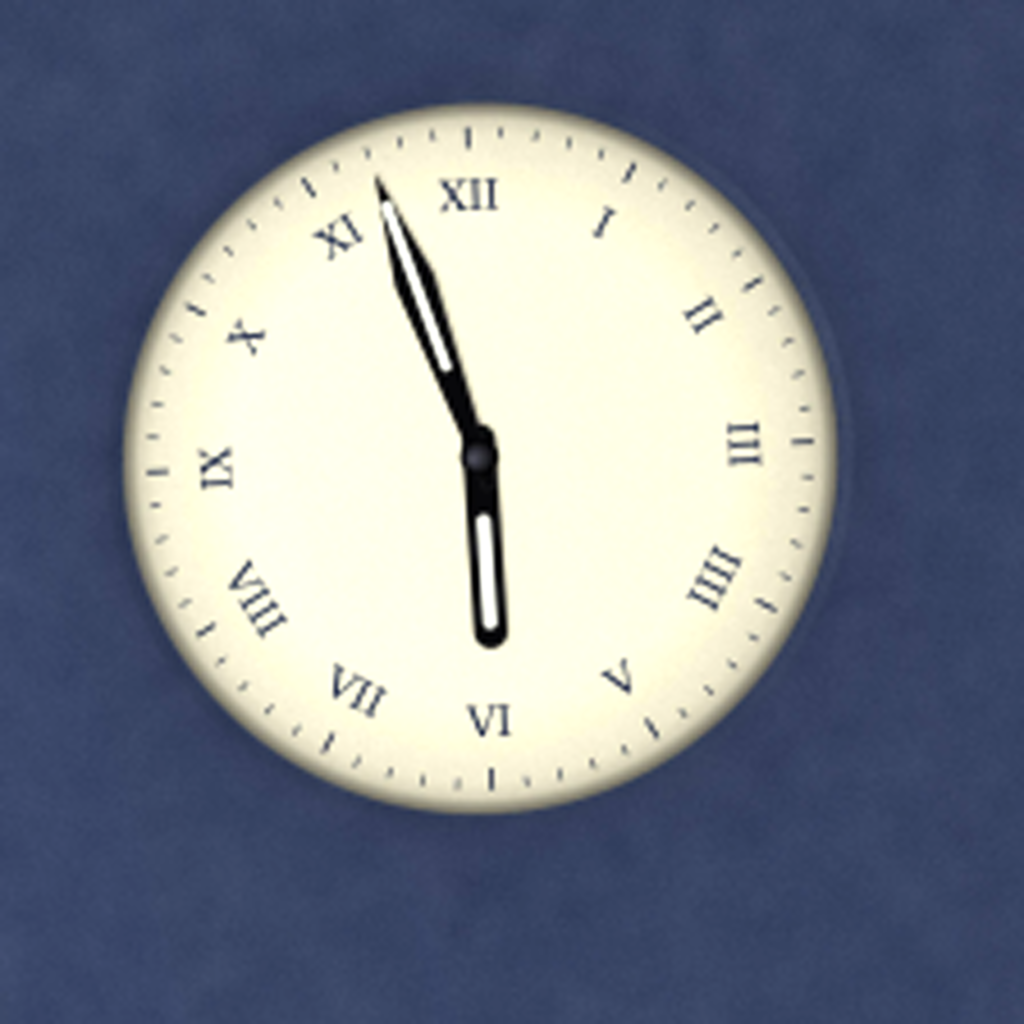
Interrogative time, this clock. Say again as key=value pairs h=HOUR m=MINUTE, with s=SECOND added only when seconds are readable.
h=5 m=57
